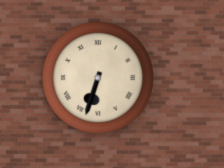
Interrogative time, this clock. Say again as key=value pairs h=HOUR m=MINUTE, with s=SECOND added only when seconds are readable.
h=6 m=33
